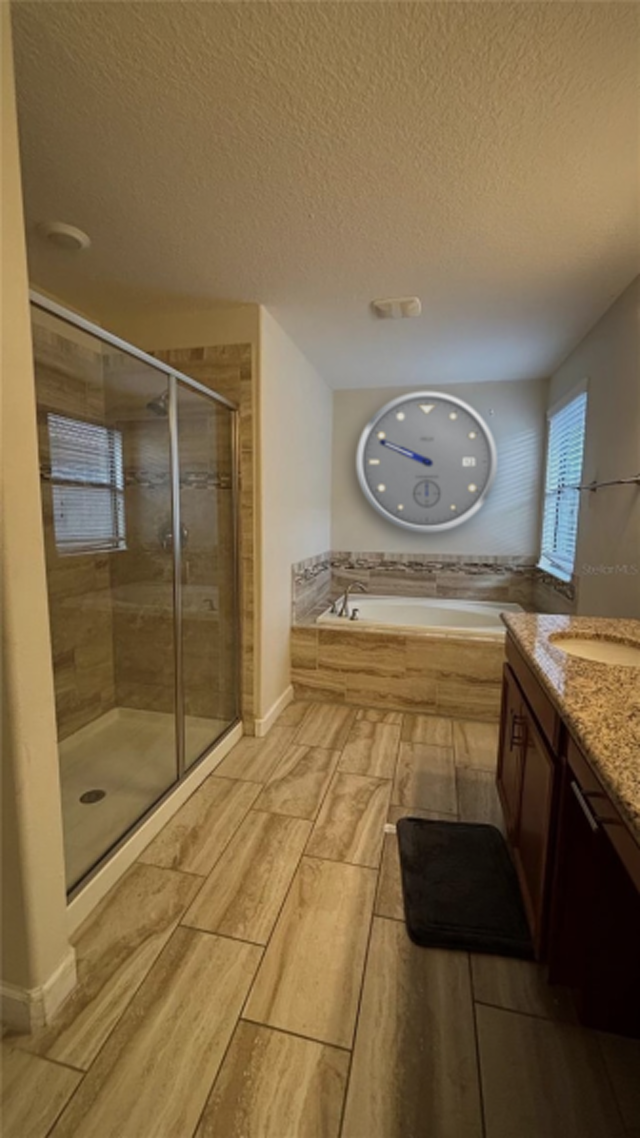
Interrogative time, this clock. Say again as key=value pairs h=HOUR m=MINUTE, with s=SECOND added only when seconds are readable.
h=9 m=49
